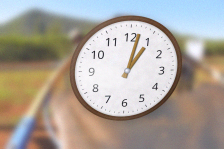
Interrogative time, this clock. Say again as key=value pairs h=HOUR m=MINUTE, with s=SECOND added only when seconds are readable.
h=1 m=2
